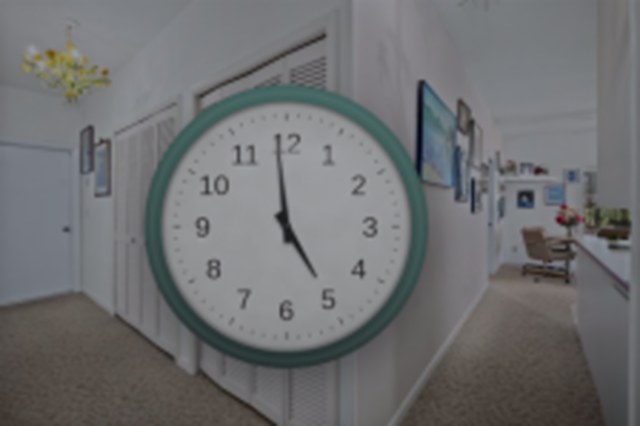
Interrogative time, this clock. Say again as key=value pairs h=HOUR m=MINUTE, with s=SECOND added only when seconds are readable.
h=4 m=59
